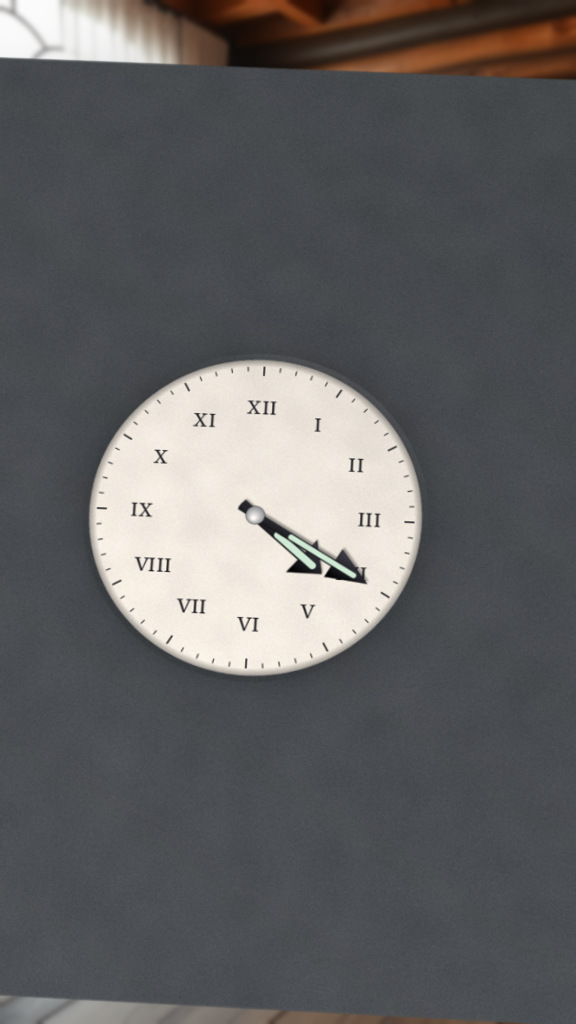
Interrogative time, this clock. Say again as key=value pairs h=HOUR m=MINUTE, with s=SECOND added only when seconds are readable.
h=4 m=20
